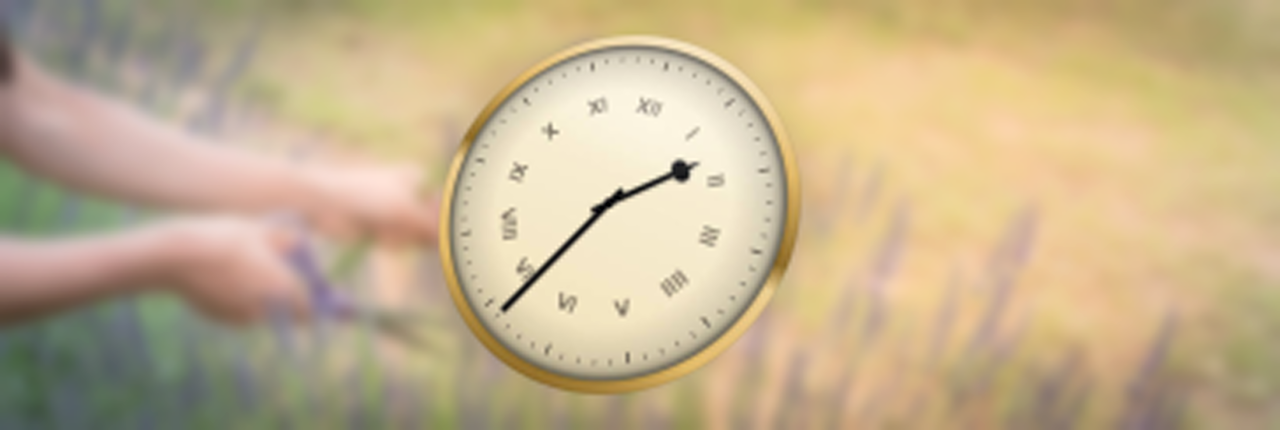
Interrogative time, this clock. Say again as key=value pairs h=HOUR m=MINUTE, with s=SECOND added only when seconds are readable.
h=1 m=34
